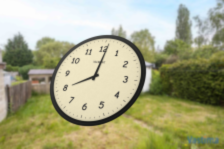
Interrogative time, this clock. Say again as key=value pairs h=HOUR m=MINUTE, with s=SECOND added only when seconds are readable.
h=8 m=1
